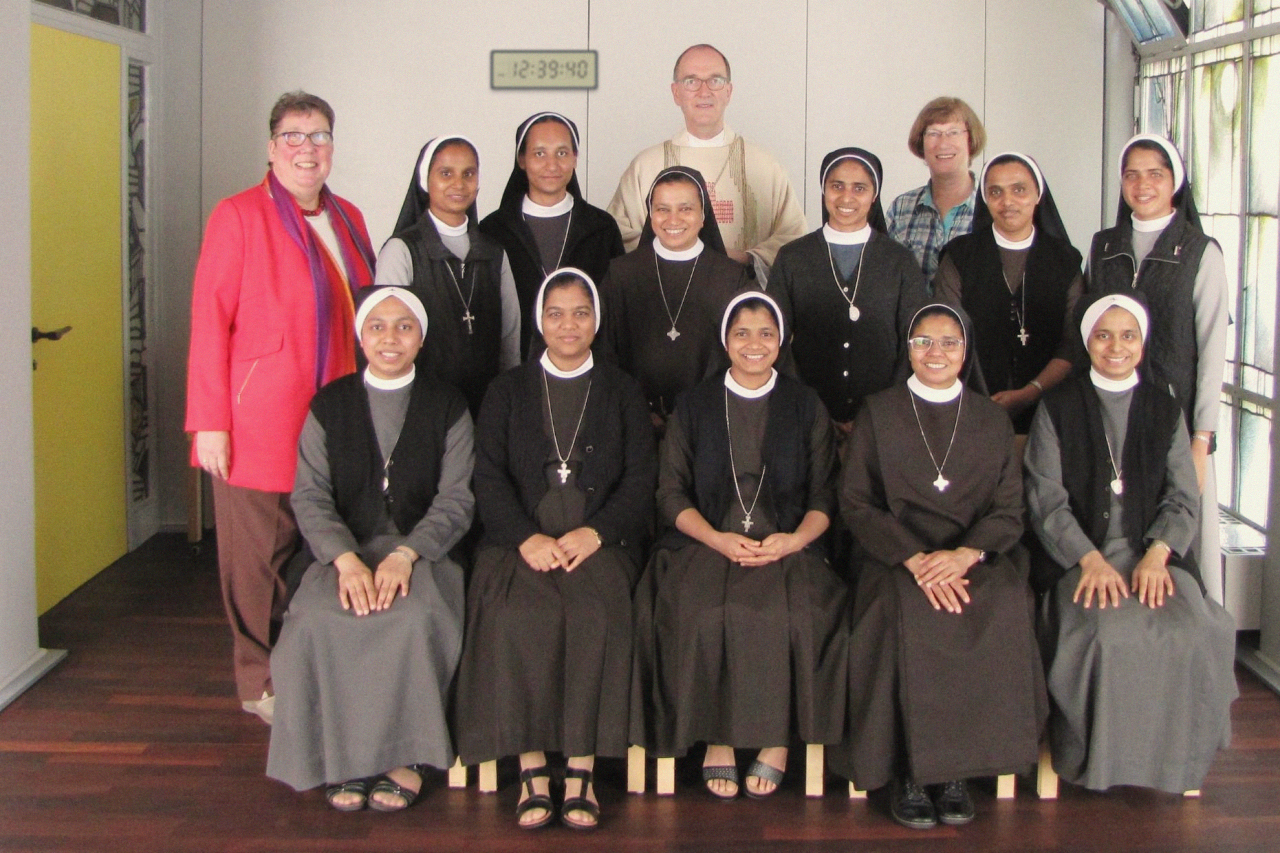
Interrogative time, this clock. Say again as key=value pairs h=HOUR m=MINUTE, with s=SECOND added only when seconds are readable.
h=12 m=39 s=40
